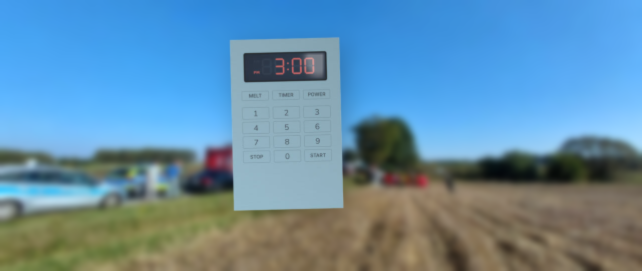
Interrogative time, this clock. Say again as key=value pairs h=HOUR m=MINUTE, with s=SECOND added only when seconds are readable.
h=3 m=0
